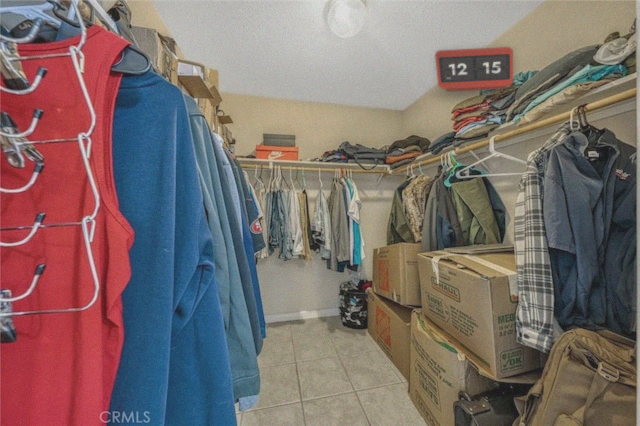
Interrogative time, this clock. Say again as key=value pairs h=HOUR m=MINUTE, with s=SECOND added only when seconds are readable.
h=12 m=15
